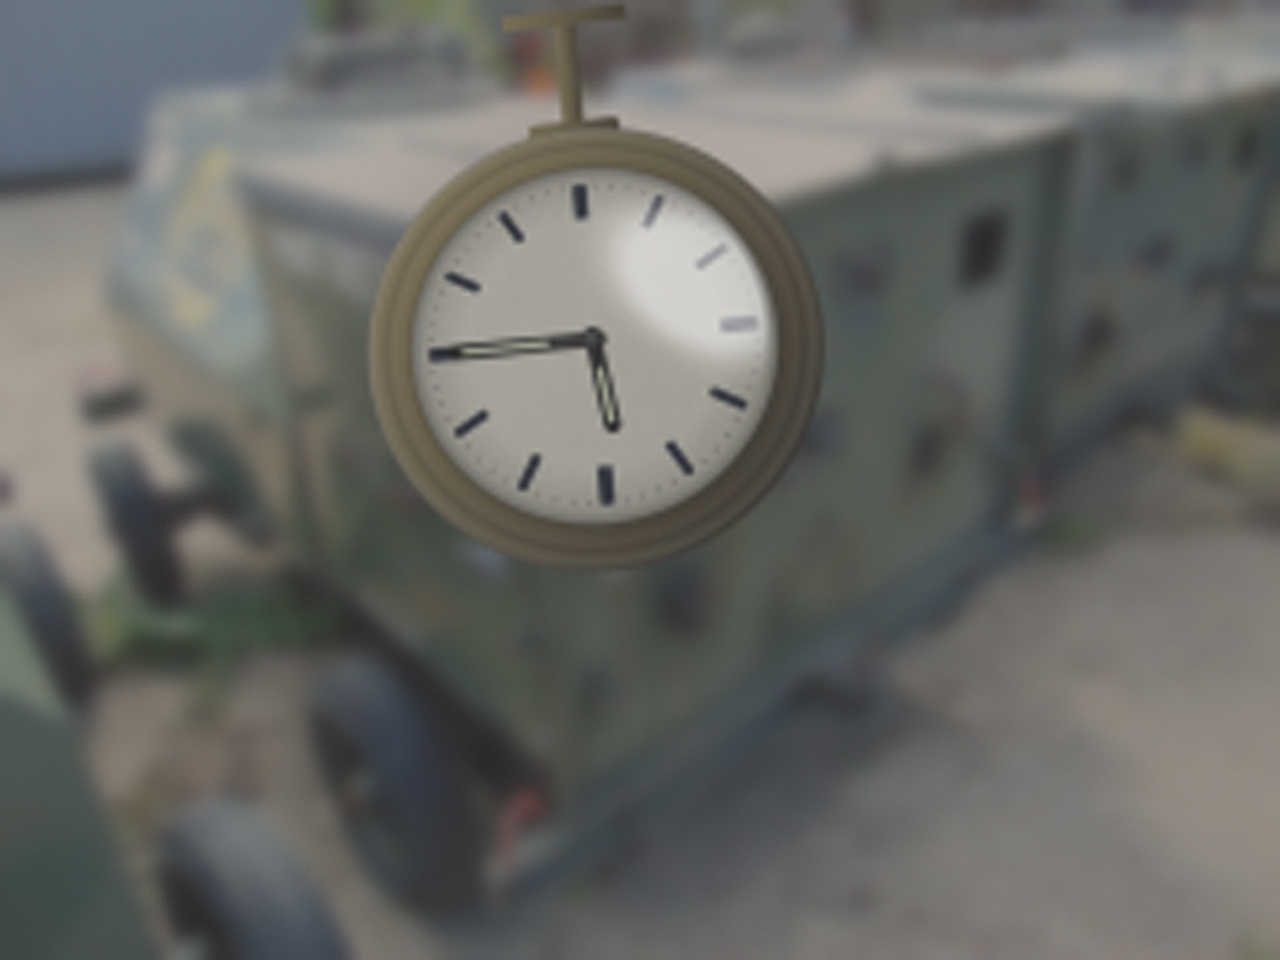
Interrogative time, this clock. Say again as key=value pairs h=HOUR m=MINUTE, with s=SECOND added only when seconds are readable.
h=5 m=45
